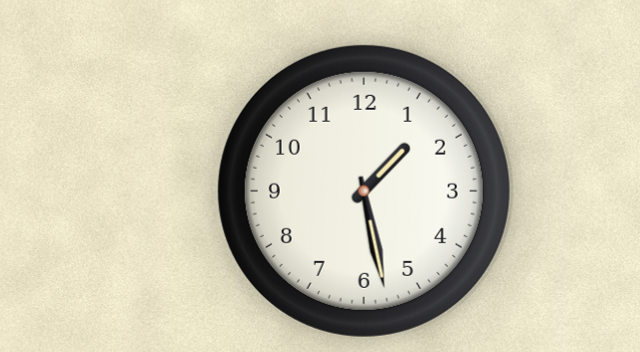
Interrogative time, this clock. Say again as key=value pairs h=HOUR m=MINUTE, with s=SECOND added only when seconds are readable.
h=1 m=28
